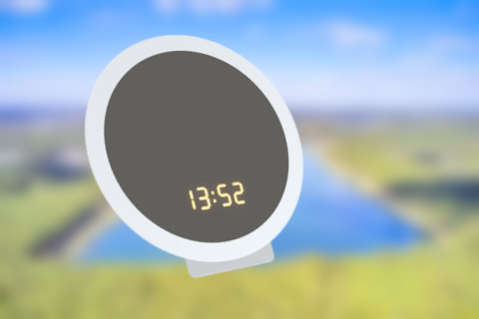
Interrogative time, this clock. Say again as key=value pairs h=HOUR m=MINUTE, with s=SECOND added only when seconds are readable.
h=13 m=52
